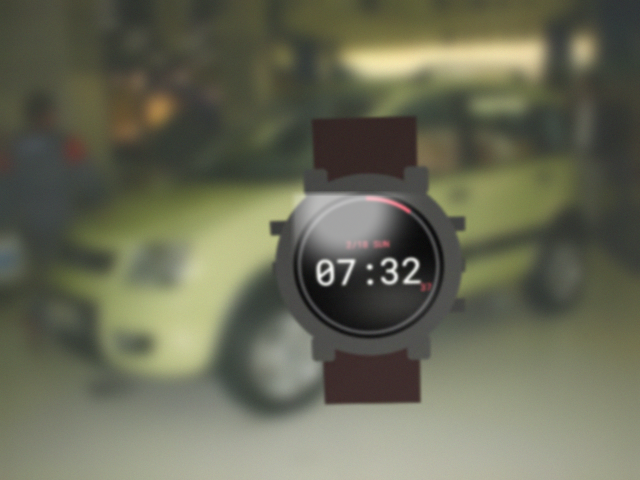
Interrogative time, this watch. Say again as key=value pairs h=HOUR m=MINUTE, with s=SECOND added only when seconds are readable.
h=7 m=32
